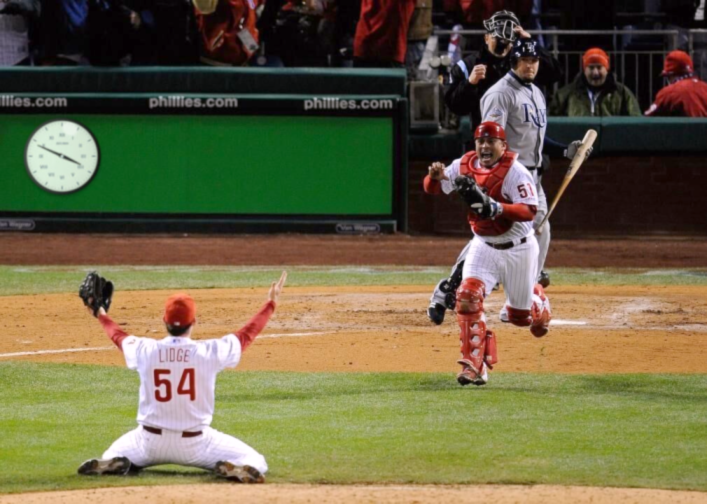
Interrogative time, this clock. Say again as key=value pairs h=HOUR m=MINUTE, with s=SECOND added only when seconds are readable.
h=3 m=49
